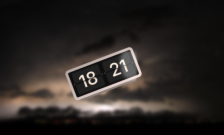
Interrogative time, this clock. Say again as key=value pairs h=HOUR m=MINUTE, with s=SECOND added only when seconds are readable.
h=18 m=21
